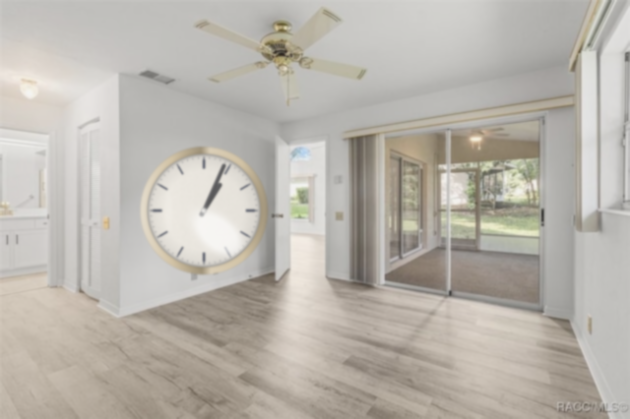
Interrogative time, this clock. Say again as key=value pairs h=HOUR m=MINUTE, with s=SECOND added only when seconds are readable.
h=1 m=4
